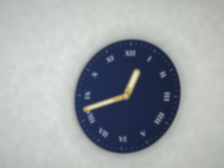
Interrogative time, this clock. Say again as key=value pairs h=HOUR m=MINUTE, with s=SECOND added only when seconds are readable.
h=12 m=42
